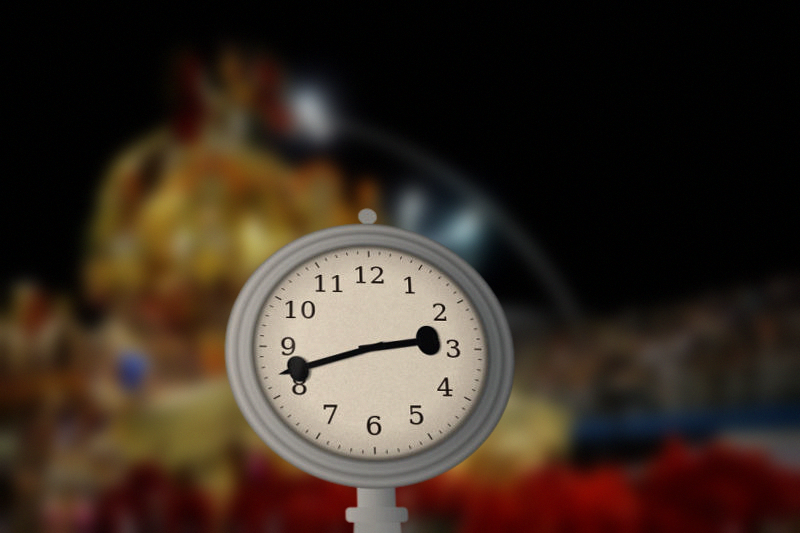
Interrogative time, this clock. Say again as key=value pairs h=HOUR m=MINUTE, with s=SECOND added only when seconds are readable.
h=2 m=42
